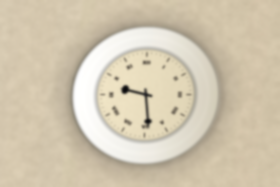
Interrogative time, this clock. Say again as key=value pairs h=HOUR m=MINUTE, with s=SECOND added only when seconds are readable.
h=9 m=29
